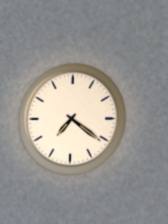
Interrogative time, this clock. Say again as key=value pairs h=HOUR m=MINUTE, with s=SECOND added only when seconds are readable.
h=7 m=21
